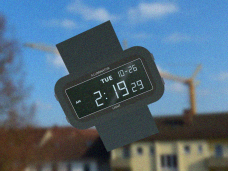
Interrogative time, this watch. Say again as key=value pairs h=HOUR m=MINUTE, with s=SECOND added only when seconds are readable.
h=2 m=19 s=29
